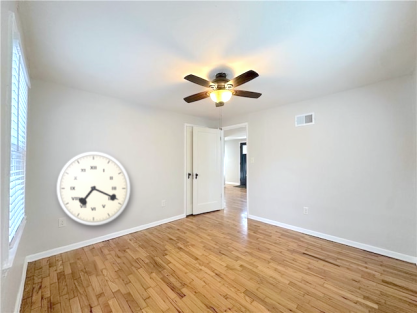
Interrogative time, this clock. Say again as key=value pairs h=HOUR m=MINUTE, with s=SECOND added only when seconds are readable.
h=7 m=19
